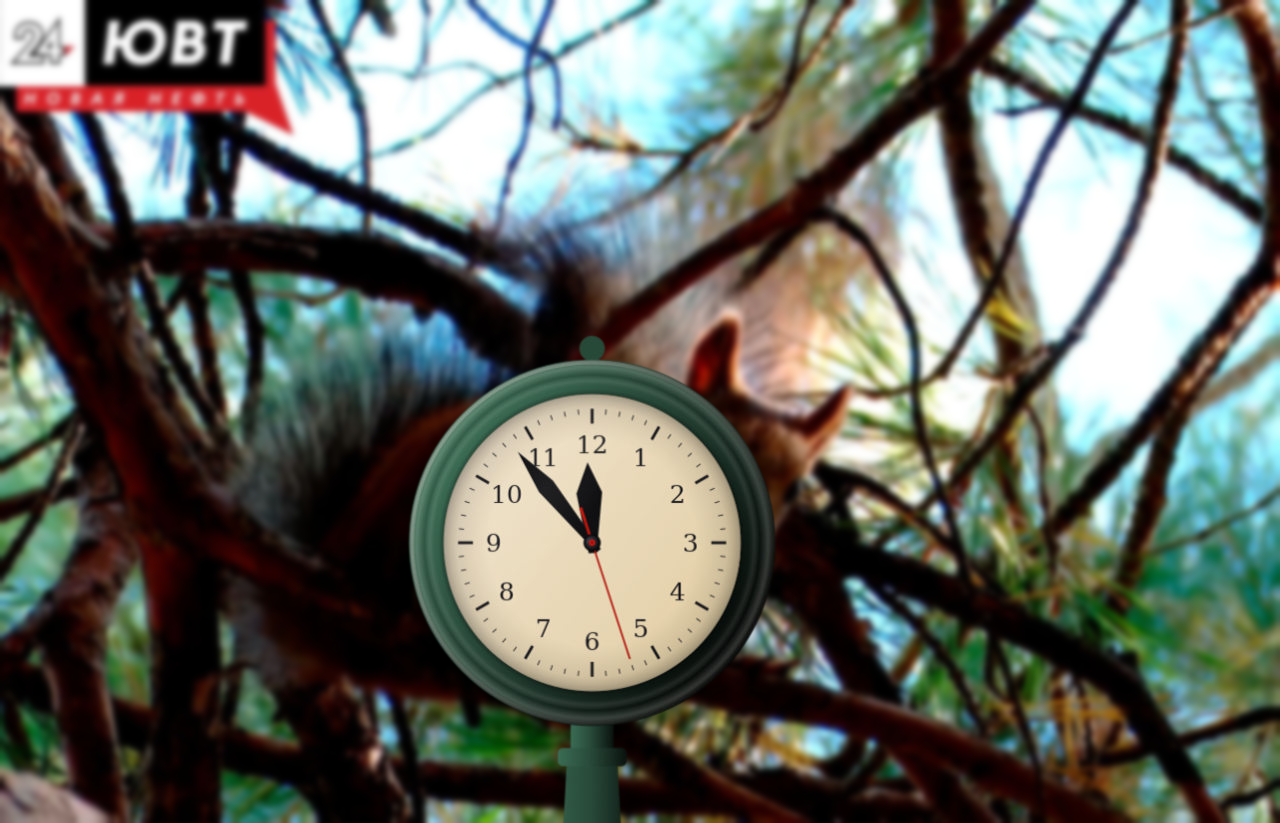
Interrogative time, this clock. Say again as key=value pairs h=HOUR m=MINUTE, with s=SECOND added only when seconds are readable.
h=11 m=53 s=27
